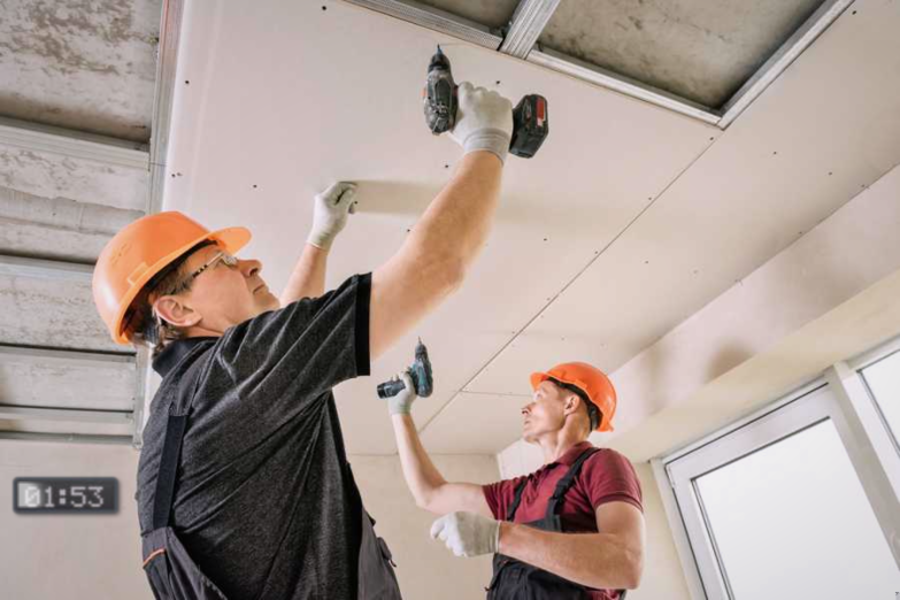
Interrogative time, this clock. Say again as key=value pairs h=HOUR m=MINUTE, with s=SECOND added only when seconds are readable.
h=1 m=53
